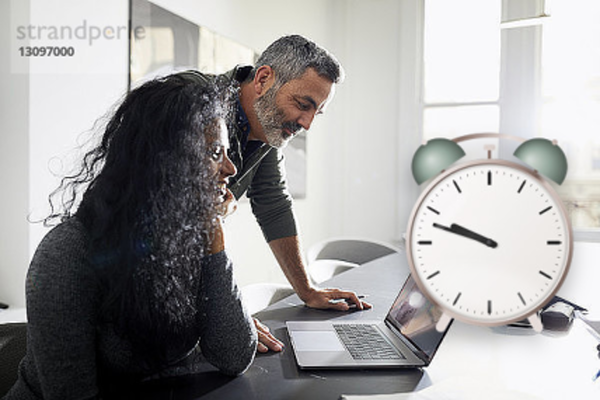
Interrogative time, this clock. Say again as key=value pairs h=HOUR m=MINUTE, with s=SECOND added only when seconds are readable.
h=9 m=48
